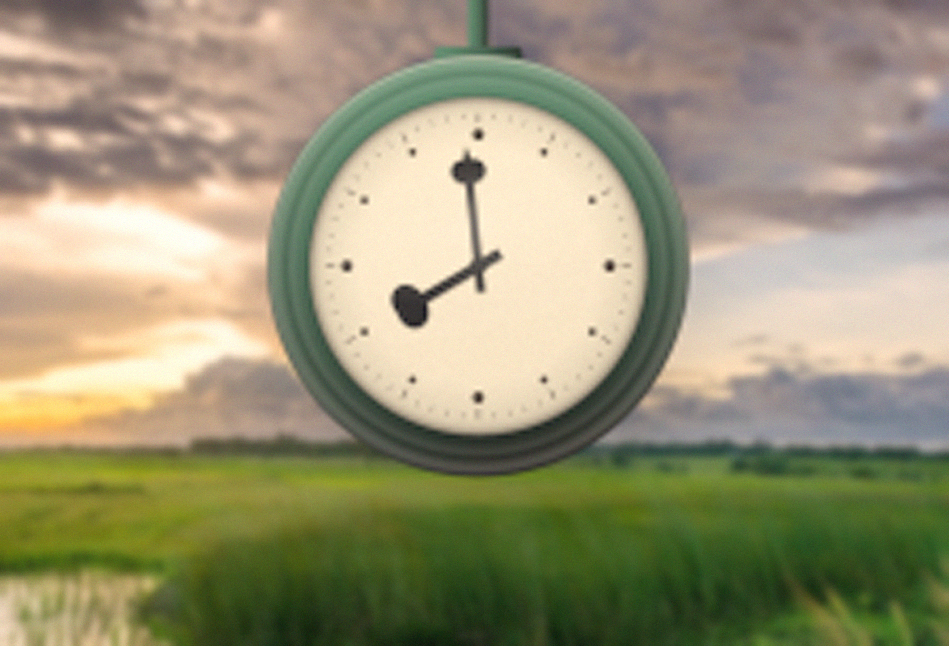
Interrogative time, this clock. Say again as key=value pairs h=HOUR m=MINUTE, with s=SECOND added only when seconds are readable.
h=7 m=59
